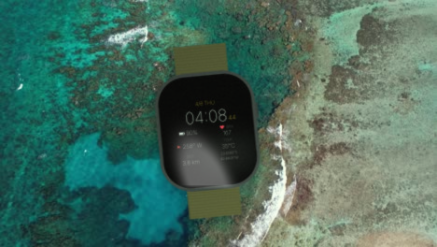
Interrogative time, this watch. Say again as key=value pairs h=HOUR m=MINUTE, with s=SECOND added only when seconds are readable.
h=4 m=8
